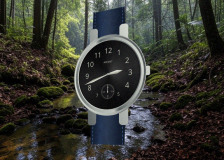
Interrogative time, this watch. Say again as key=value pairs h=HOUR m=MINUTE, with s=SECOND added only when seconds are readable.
h=2 m=42
